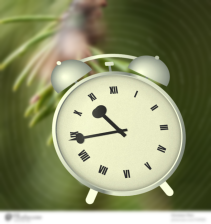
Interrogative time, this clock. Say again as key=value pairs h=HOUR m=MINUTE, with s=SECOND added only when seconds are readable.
h=10 m=44
